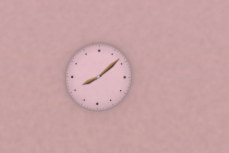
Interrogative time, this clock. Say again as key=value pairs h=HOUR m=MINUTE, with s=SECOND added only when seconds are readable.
h=8 m=8
